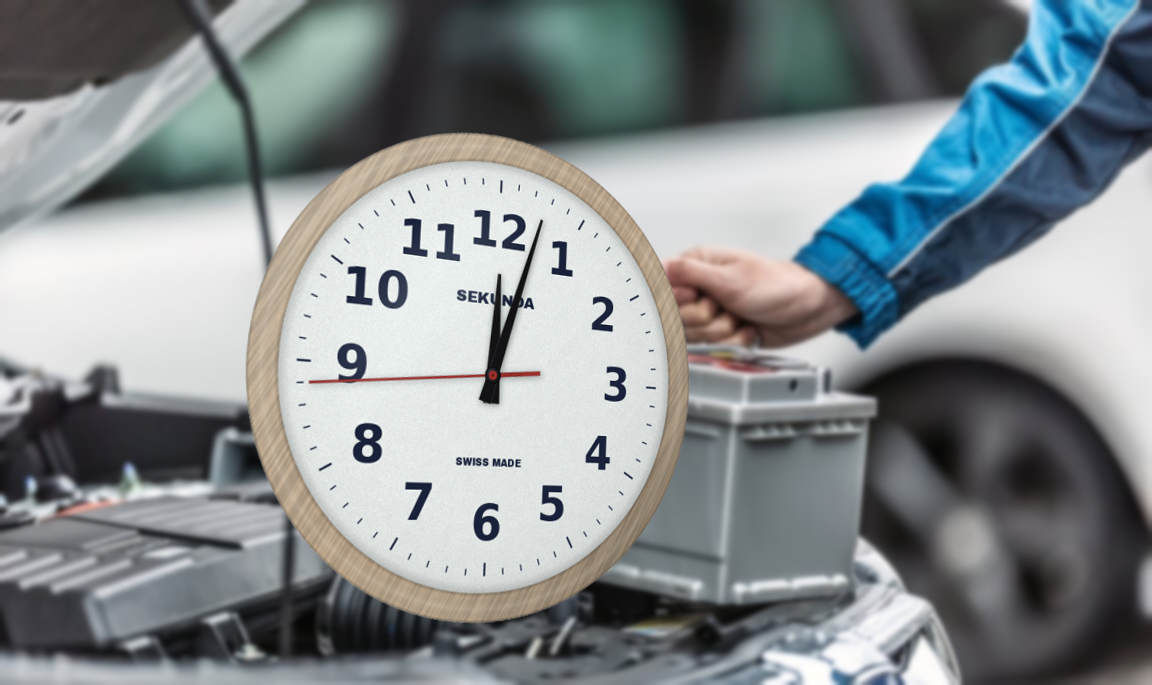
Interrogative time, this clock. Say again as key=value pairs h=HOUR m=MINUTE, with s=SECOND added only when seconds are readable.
h=12 m=2 s=44
